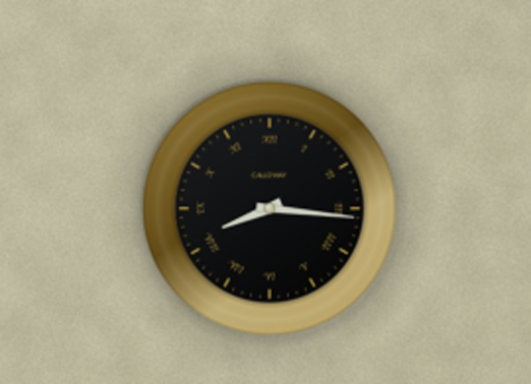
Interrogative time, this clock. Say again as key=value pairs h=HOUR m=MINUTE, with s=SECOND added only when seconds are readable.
h=8 m=16
